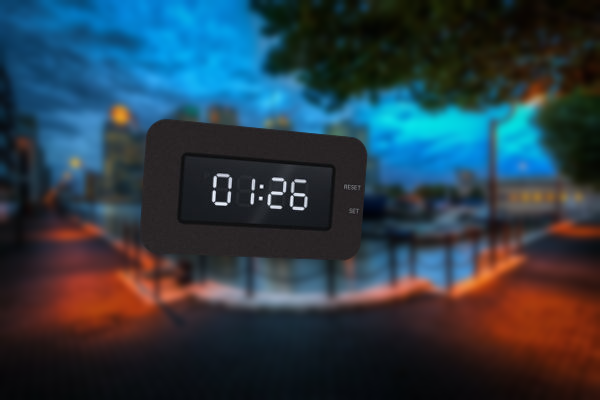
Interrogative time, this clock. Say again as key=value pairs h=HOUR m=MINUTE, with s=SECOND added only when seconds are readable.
h=1 m=26
